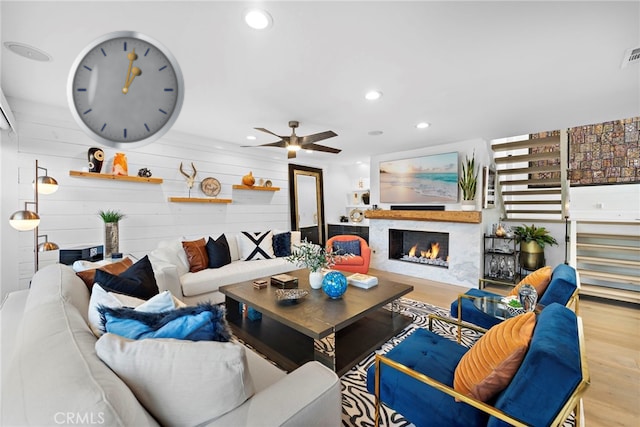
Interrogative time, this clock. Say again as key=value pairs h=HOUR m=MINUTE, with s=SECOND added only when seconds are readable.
h=1 m=2
